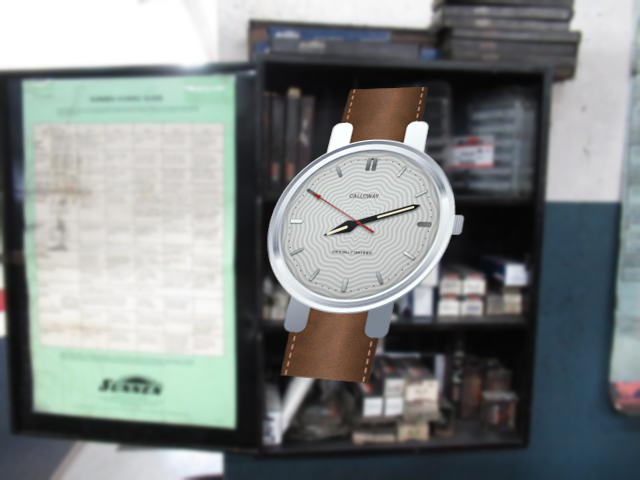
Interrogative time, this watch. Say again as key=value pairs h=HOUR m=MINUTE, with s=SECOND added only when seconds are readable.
h=8 m=11 s=50
